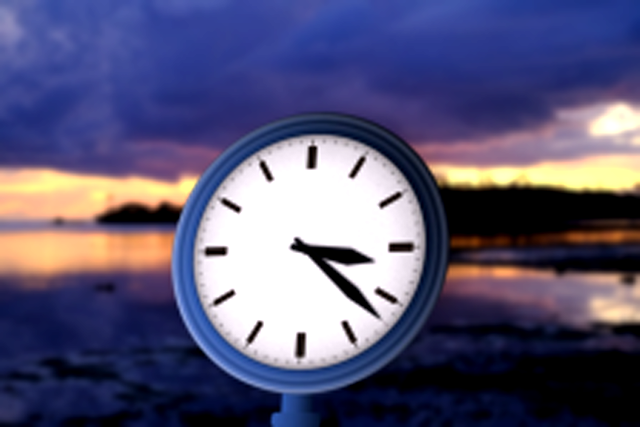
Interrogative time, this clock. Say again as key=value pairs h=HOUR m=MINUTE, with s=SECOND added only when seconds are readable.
h=3 m=22
